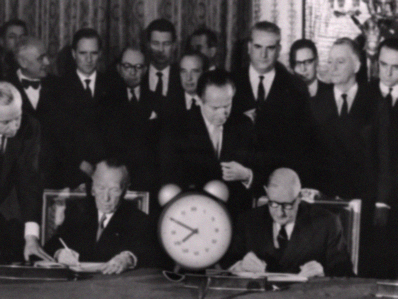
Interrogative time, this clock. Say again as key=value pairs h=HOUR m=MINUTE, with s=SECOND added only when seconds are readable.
h=7 m=50
